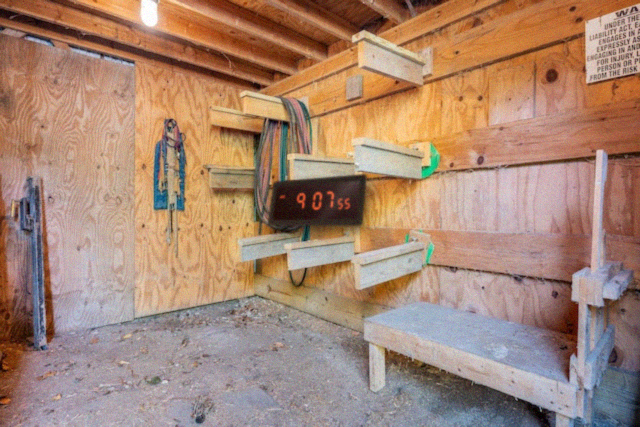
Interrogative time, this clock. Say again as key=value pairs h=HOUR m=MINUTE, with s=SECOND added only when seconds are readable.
h=9 m=7
